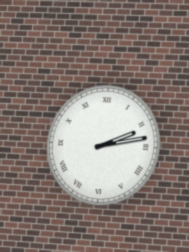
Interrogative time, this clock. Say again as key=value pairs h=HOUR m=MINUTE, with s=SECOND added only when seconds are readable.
h=2 m=13
